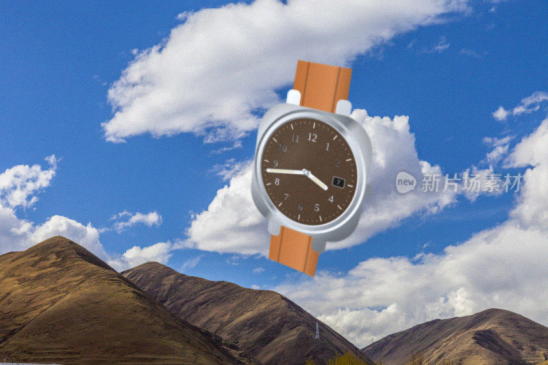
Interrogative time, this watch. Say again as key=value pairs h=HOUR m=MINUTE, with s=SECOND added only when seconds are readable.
h=3 m=43
